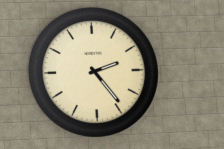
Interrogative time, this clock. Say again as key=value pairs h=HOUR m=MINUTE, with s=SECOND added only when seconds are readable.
h=2 m=24
